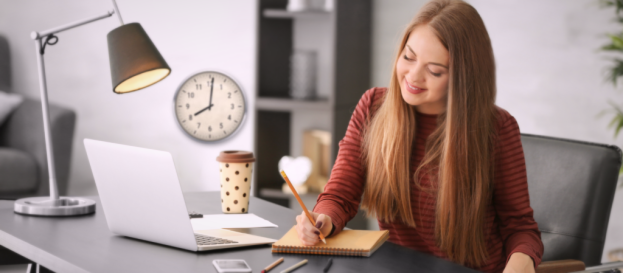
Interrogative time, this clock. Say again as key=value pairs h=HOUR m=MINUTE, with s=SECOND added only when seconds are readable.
h=8 m=1
